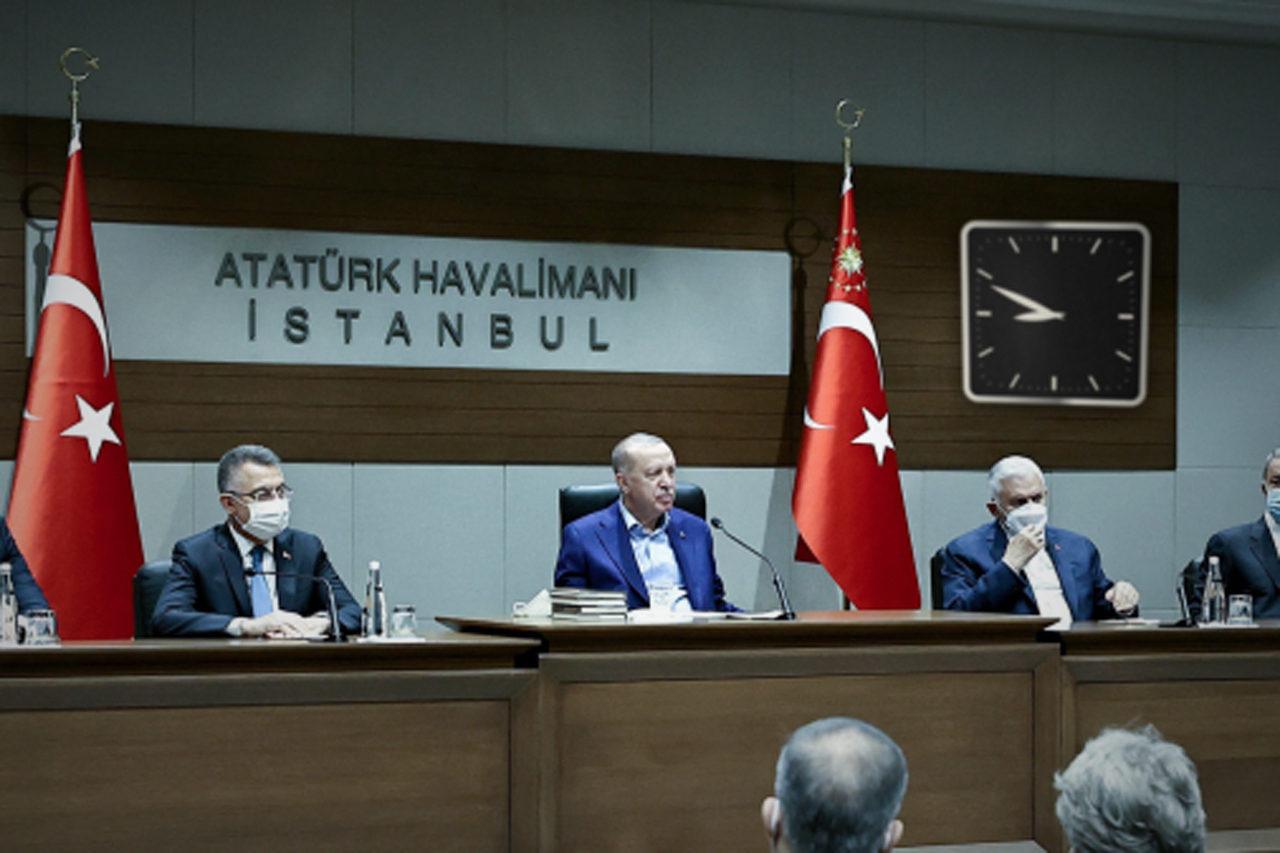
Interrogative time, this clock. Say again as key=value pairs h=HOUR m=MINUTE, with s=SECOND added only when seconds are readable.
h=8 m=49
